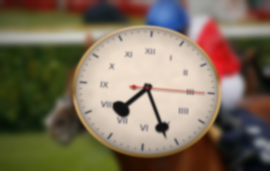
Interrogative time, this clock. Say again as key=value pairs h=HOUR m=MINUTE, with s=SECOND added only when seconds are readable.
h=7 m=26 s=15
